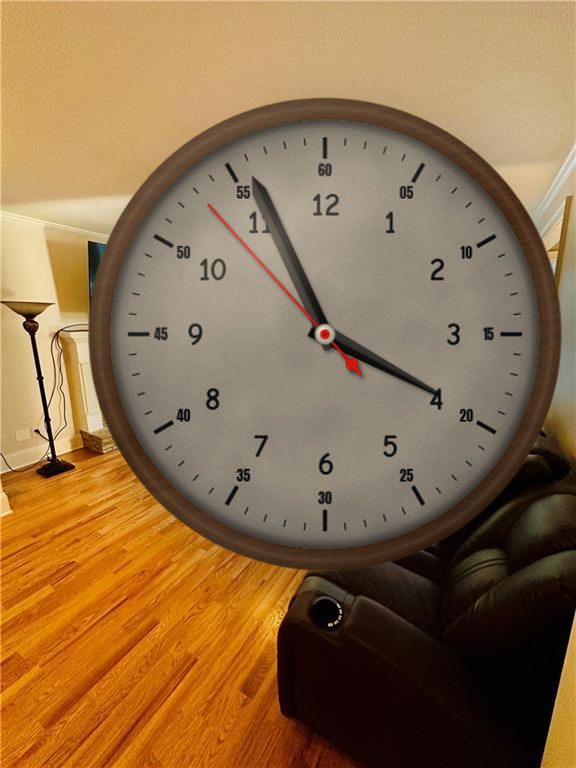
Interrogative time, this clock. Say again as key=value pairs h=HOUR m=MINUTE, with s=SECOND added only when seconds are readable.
h=3 m=55 s=53
